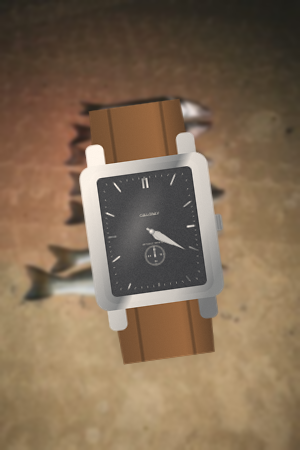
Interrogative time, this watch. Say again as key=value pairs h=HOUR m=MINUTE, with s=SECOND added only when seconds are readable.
h=4 m=21
